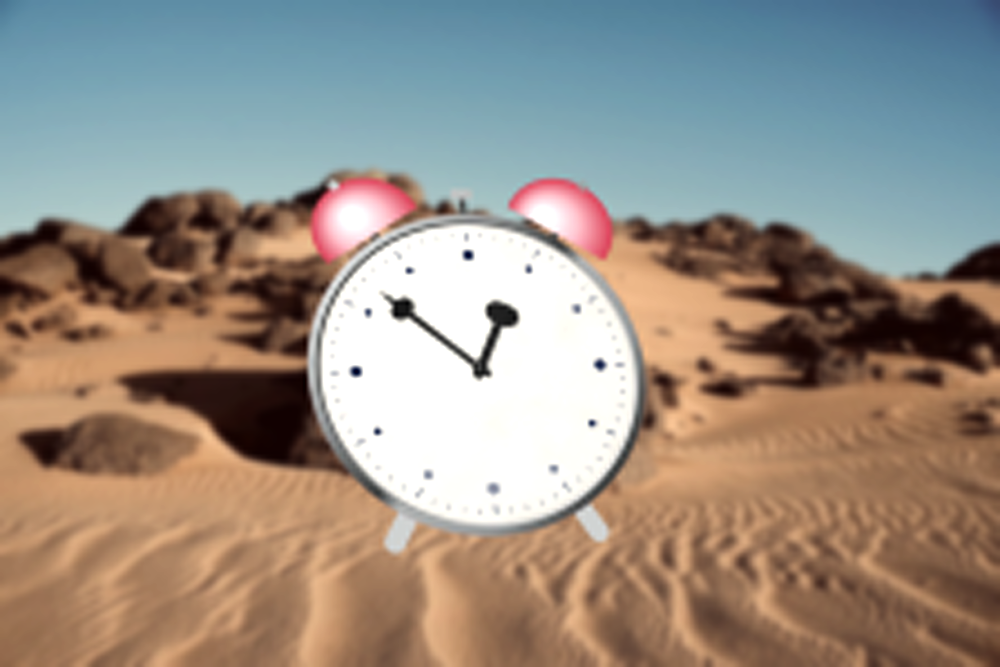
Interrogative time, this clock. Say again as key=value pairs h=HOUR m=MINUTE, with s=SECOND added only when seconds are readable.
h=12 m=52
